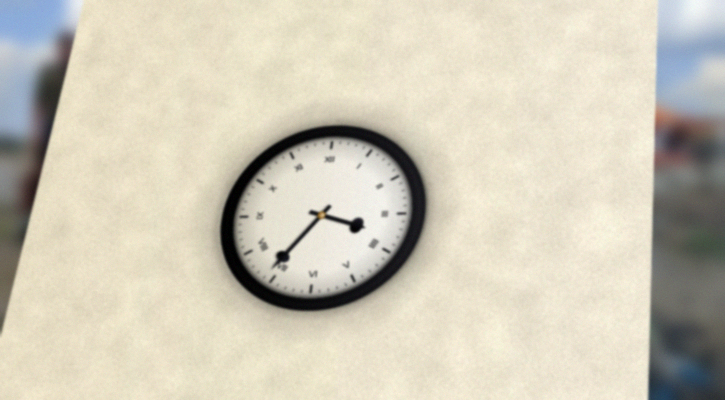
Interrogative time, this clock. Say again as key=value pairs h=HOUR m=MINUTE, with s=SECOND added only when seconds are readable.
h=3 m=36
